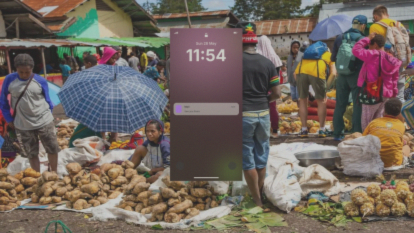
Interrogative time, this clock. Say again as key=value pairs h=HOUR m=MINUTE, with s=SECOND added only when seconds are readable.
h=11 m=54
